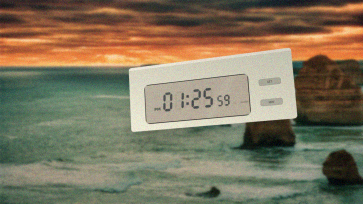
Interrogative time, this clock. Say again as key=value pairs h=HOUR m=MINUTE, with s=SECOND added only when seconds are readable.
h=1 m=25 s=59
